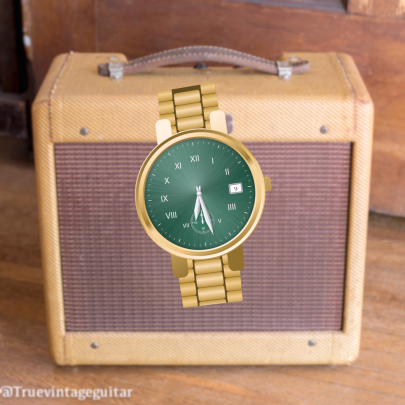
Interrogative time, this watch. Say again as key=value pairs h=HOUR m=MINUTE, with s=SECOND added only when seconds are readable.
h=6 m=28
